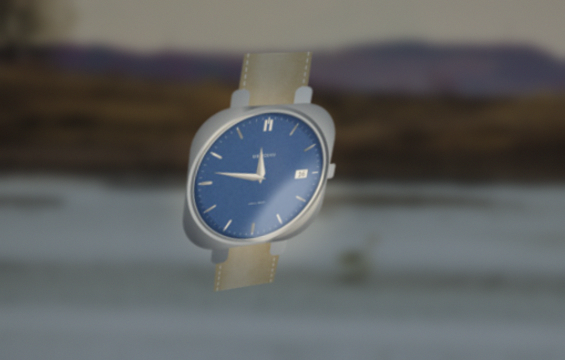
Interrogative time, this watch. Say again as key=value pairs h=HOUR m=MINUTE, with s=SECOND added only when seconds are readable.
h=11 m=47
